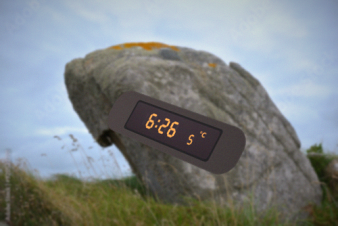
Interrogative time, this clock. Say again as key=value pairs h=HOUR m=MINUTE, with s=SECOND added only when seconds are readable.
h=6 m=26
